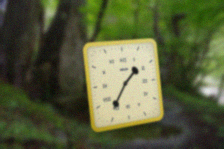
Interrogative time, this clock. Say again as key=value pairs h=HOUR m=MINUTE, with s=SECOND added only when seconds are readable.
h=1 m=36
